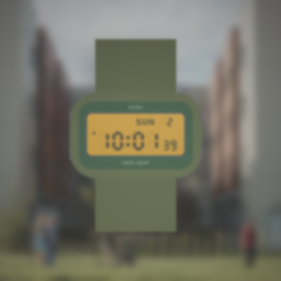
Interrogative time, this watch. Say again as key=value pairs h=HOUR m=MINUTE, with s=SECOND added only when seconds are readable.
h=10 m=1
